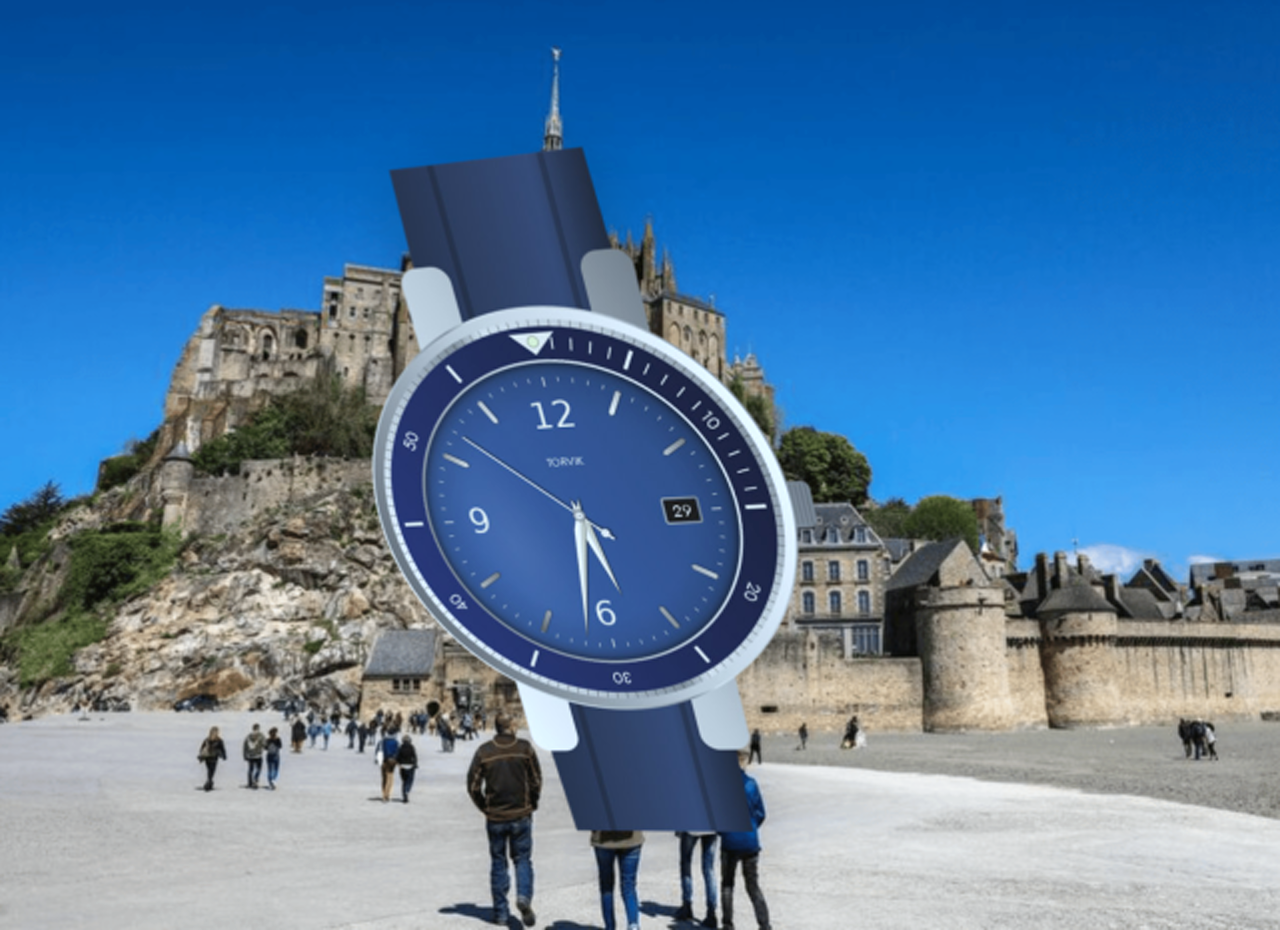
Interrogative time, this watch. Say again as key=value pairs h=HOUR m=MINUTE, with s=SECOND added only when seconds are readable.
h=5 m=31 s=52
